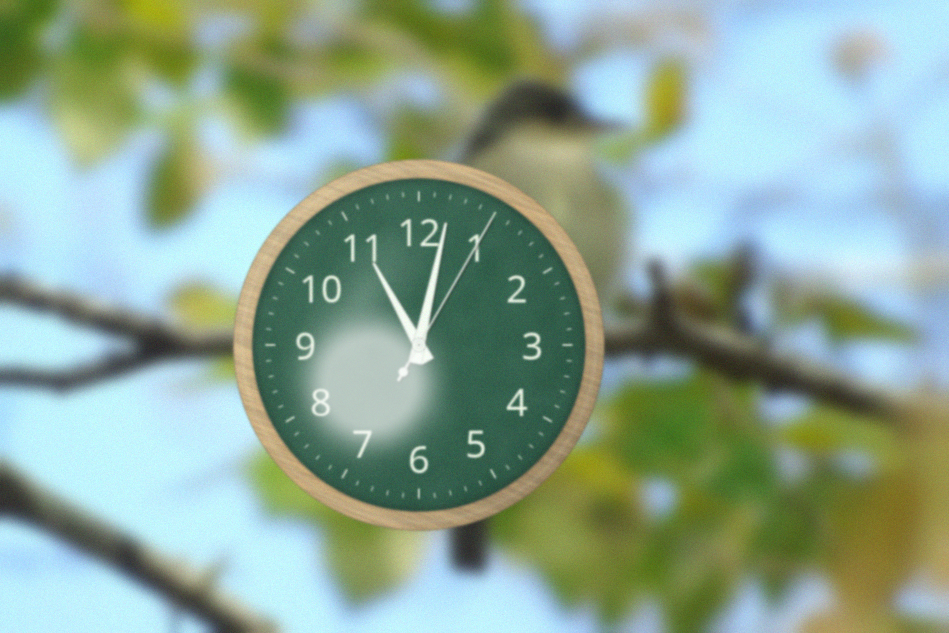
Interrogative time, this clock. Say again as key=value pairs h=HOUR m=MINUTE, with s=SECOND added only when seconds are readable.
h=11 m=2 s=5
